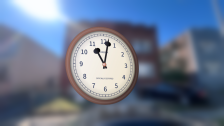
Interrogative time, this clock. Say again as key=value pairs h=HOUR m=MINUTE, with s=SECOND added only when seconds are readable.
h=11 m=2
